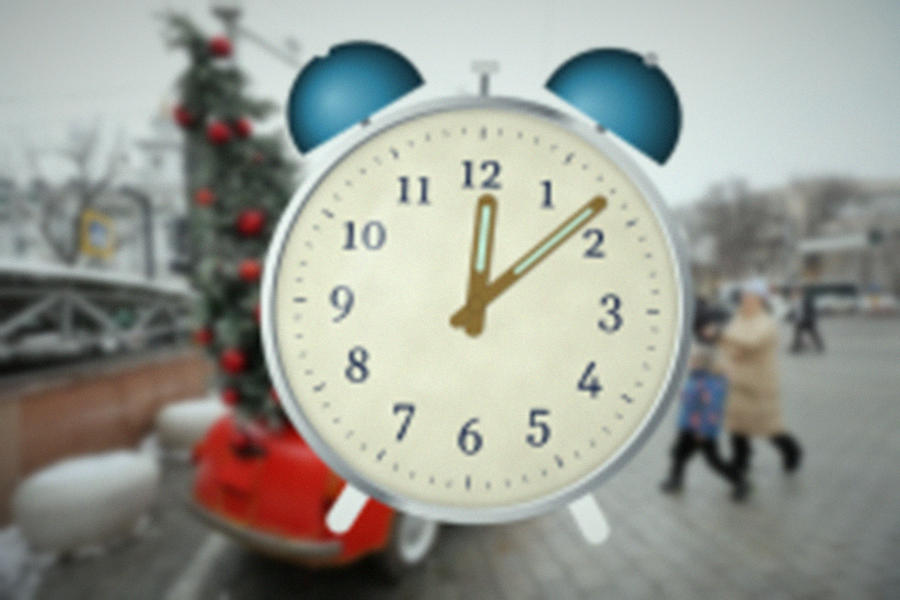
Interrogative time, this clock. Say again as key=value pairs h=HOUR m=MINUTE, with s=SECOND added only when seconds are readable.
h=12 m=8
